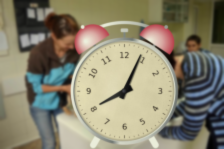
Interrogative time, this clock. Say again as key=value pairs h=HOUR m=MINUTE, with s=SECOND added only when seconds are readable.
h=8 m=4
